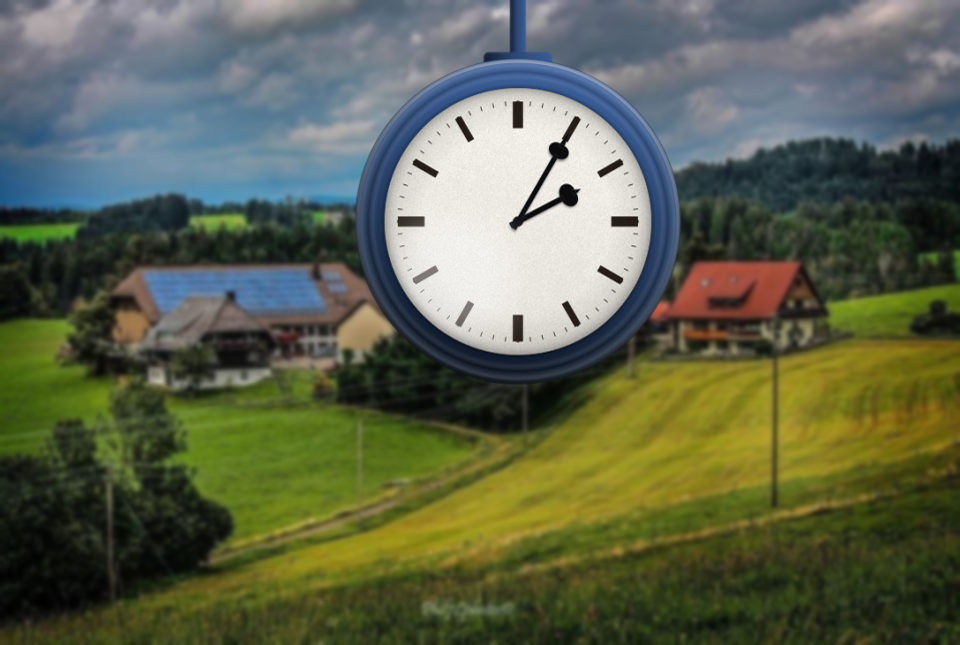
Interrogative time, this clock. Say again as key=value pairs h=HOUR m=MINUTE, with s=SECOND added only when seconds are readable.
h=2 m=5
